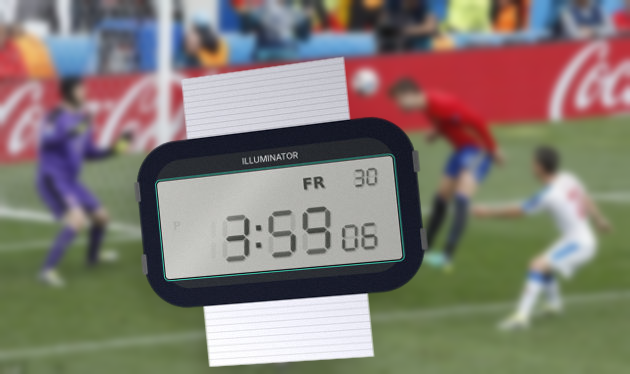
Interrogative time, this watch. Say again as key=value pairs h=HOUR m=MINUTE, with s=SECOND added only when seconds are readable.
h=3 m=59 s=6
